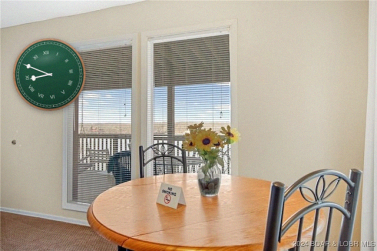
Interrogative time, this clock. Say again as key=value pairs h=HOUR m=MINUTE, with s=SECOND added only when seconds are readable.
h=8 m=50
